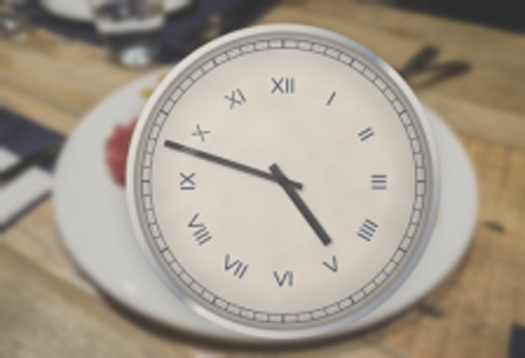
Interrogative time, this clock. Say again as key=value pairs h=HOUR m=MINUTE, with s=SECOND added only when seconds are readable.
h=4 m=48
